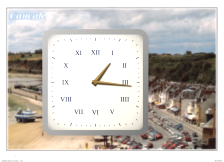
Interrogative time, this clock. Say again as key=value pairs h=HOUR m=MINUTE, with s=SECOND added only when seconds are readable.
h=1 m=16
